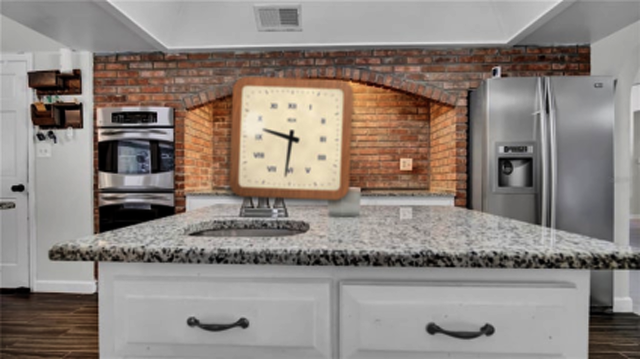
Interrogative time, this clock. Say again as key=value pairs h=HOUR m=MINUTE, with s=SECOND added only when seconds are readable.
h=9 m=31
